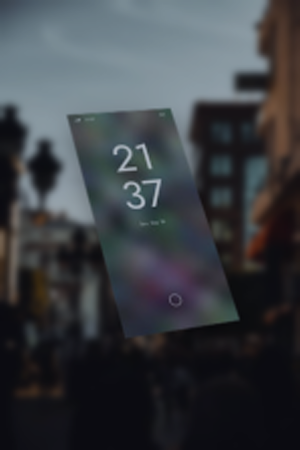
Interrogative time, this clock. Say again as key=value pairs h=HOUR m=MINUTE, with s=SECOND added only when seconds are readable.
h=21 m=37
